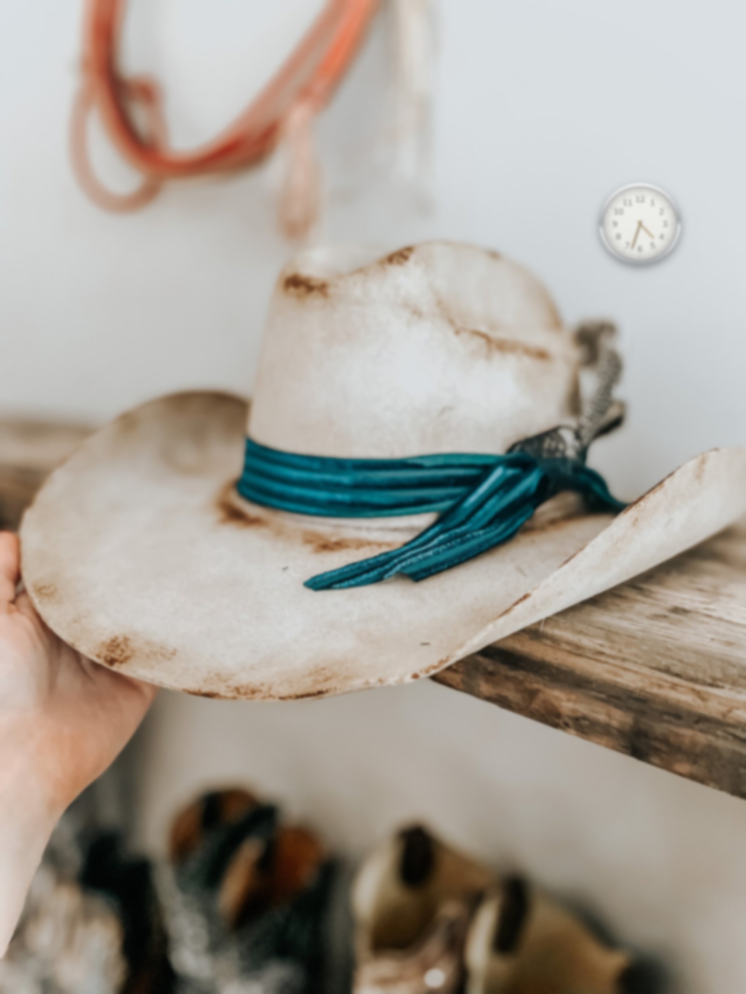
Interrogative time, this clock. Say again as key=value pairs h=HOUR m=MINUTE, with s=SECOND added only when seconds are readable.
h=4 m=33
